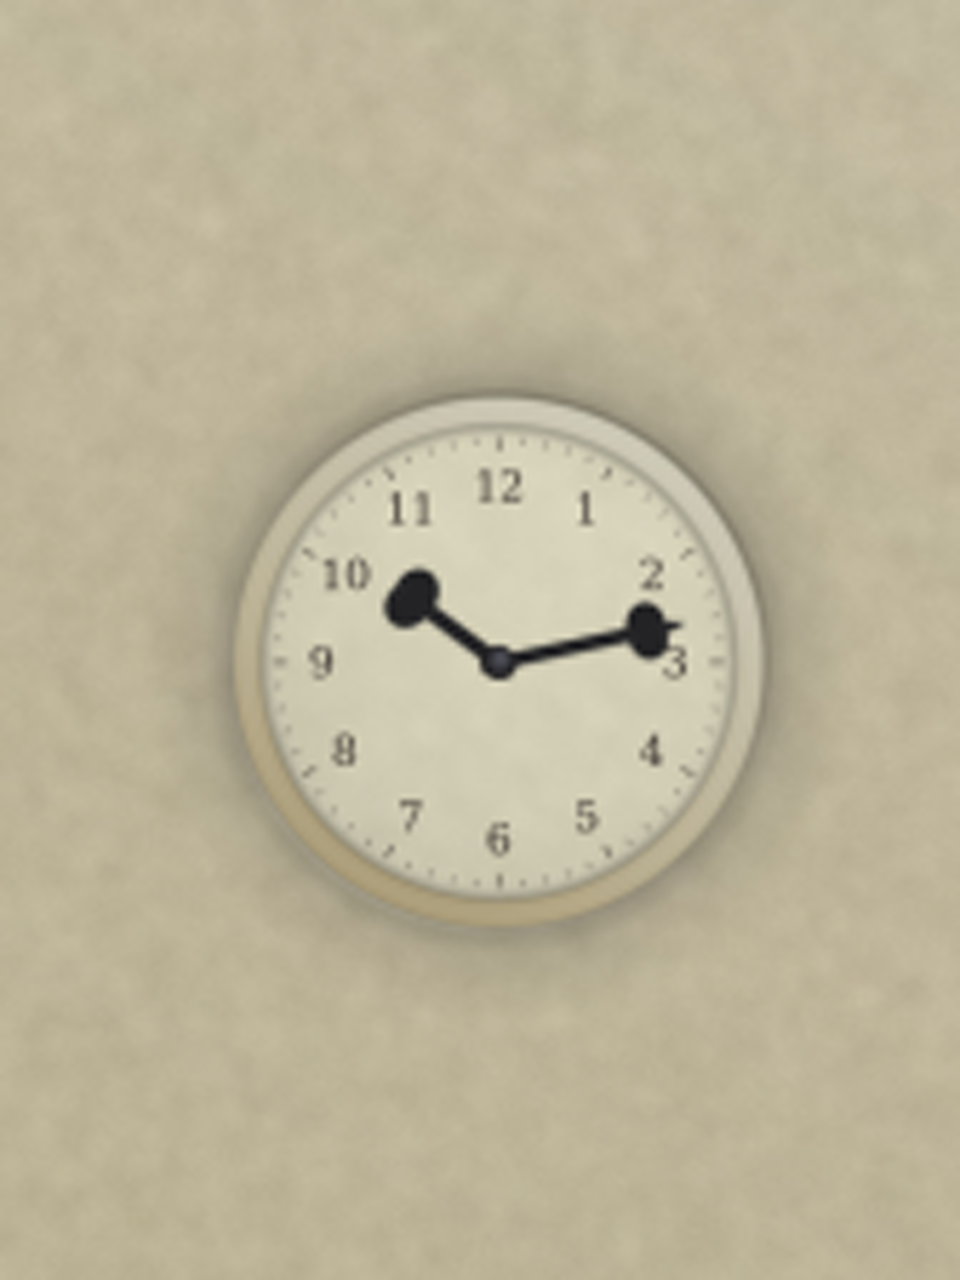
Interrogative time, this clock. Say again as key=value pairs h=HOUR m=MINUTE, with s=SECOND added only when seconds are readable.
h=10 m=13
